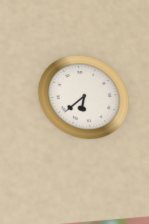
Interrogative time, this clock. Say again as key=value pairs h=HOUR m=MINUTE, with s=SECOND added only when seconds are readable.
h=6 m=39
